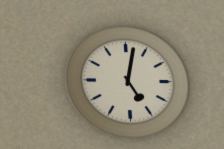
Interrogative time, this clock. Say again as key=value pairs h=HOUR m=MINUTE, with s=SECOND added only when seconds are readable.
h=5 m=2
